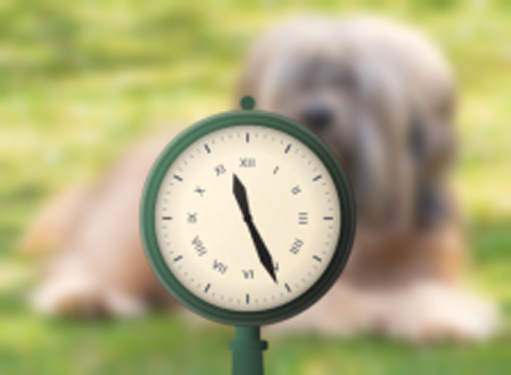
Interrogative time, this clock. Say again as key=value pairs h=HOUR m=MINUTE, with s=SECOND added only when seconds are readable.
h=11 m=26
